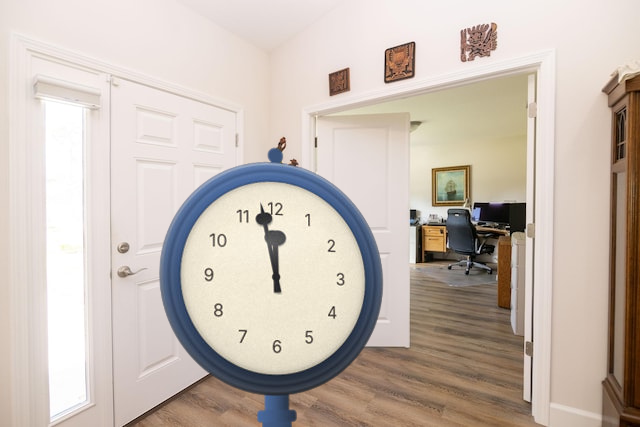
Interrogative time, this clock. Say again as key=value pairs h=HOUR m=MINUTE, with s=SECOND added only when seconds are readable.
h=11 m=58
